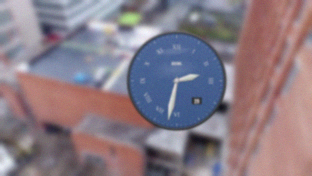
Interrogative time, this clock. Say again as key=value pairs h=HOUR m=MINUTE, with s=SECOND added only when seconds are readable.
h=2 m=32
